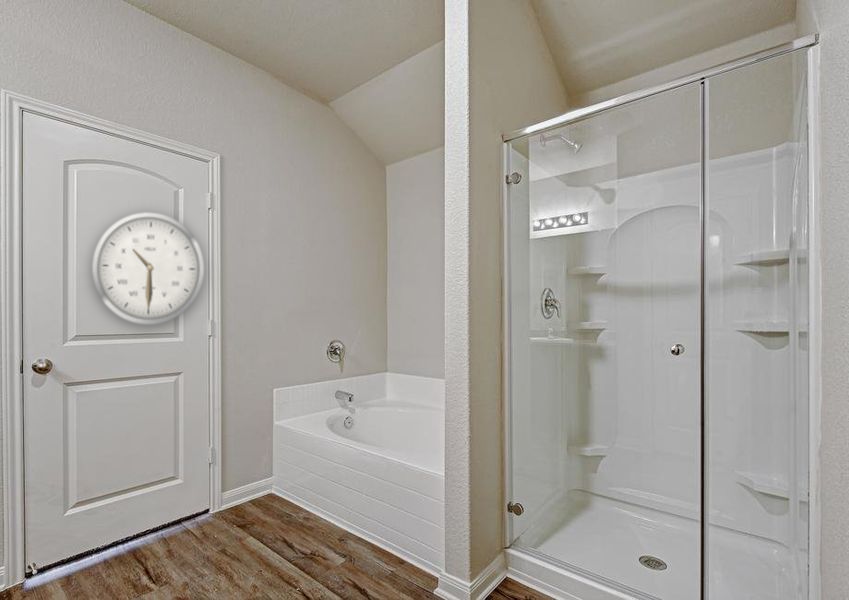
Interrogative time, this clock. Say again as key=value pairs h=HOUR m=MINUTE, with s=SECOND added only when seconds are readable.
h=10 m=30
